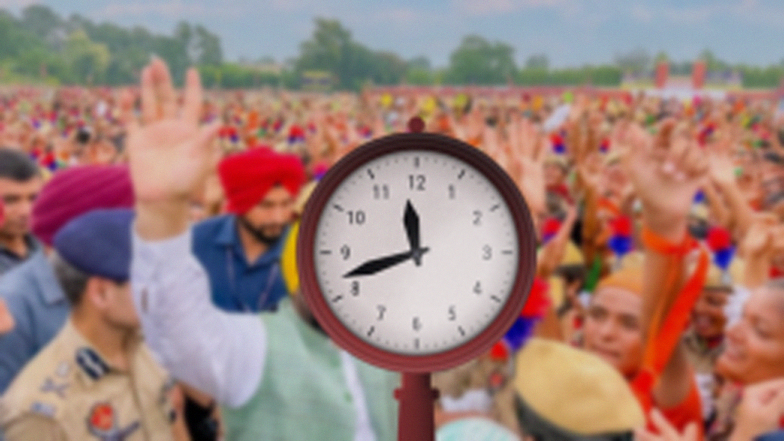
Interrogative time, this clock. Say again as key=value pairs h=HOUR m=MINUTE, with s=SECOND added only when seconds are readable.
h=11 m=42
